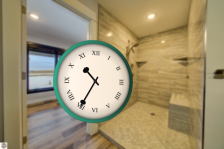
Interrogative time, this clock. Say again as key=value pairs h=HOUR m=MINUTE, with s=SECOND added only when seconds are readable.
h=10 m=35
